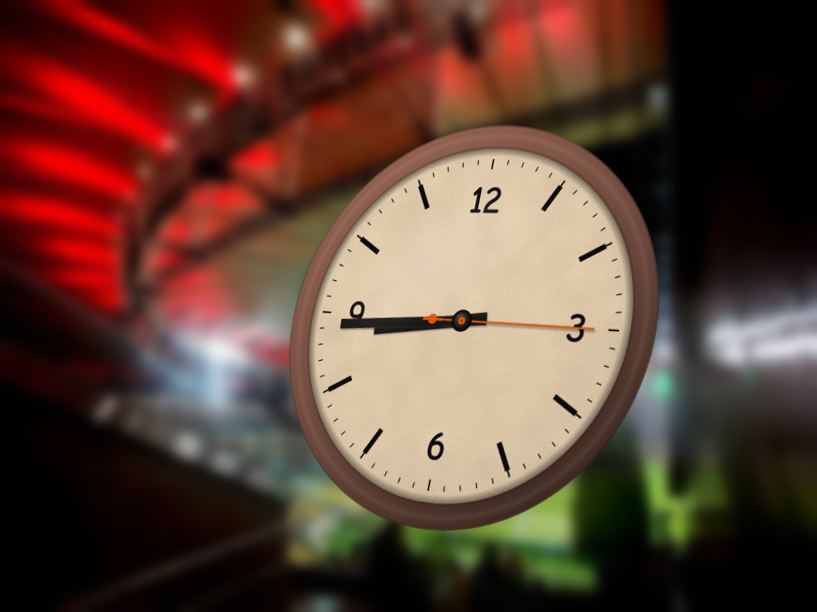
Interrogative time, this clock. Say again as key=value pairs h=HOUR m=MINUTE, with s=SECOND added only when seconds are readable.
h=8 m=44 s=15
